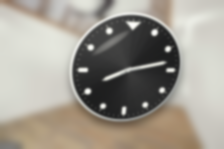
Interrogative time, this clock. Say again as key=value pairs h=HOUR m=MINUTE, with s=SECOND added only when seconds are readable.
h=8 m=13
